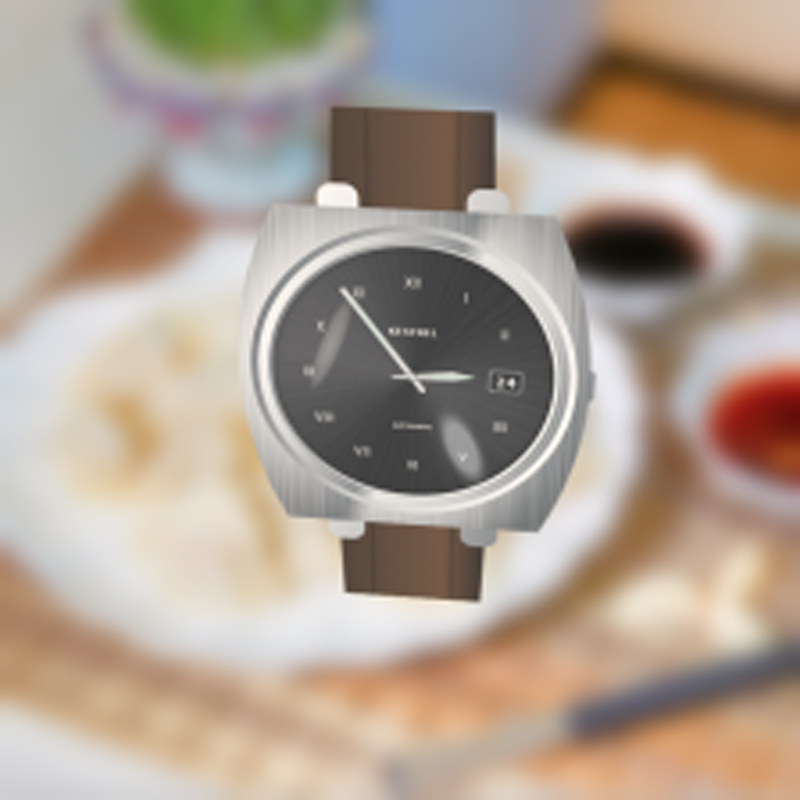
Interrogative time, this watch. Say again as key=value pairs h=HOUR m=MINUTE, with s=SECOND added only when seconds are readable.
h=2 m=54
